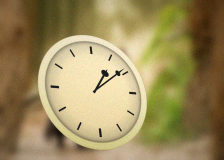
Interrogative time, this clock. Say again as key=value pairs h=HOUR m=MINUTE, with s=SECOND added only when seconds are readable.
h=1 m=9
